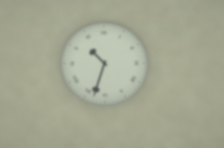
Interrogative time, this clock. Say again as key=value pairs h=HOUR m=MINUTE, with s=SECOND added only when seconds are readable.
h=10 m=33
